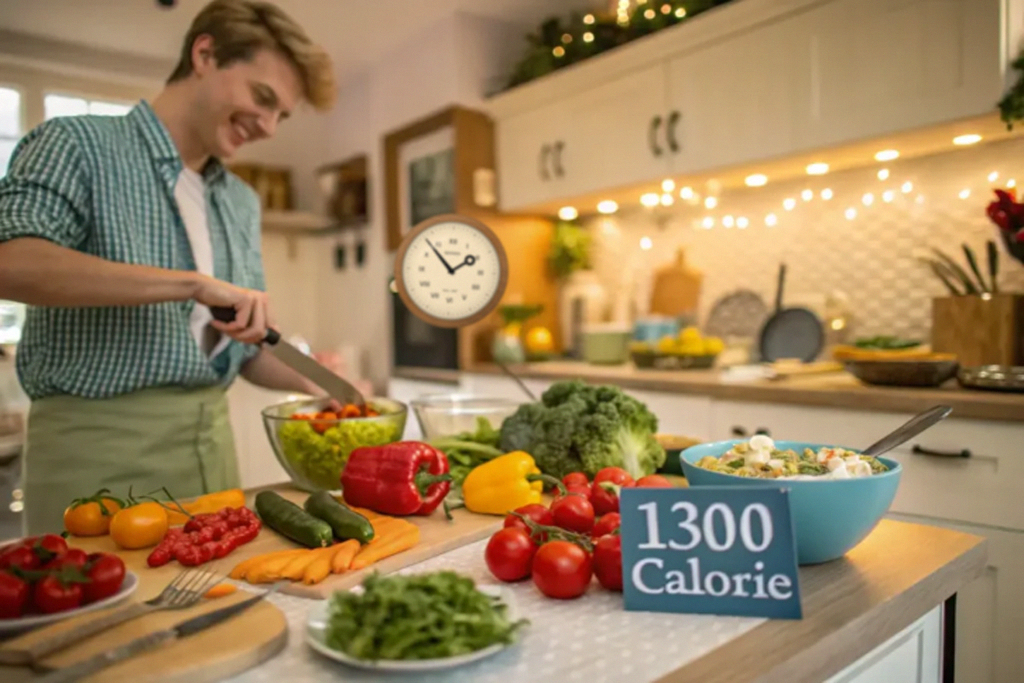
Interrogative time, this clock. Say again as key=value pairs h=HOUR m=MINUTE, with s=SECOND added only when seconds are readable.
h=1 m=53
